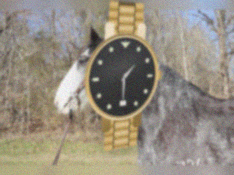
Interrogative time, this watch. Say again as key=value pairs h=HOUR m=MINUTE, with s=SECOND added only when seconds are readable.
h=1 m=30
